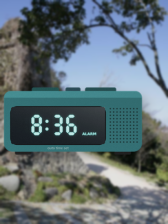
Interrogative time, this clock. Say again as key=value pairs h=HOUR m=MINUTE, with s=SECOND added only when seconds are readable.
h=8 m=36
